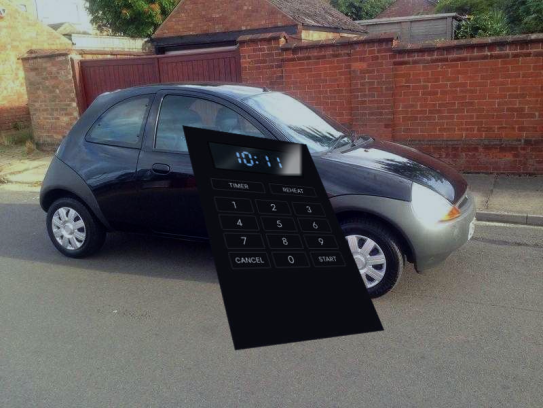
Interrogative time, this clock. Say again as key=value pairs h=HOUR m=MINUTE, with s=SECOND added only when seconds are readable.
h=10 m=11
